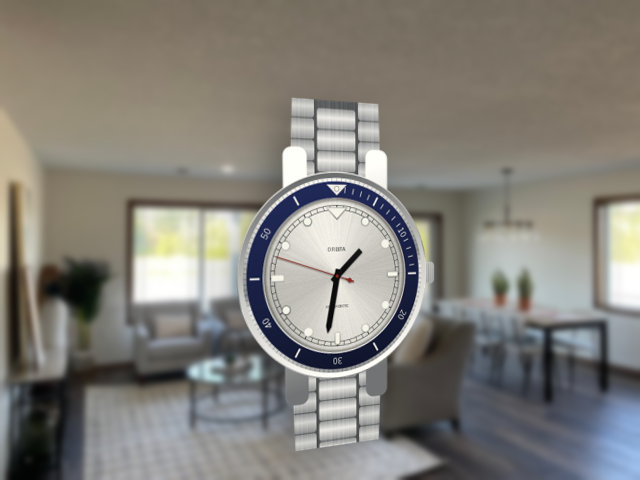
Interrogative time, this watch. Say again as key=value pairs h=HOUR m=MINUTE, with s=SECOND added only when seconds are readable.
h=1 m=31 s=48
